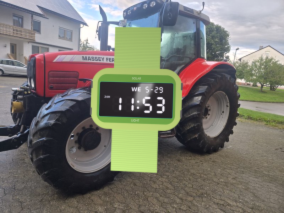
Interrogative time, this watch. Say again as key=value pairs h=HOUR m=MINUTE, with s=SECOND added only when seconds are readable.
h=11 m=53
